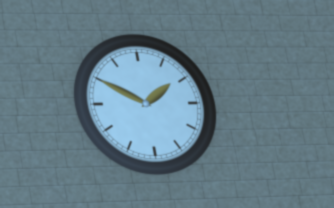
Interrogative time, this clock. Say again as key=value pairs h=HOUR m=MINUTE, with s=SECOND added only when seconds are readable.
h=1 m=50
